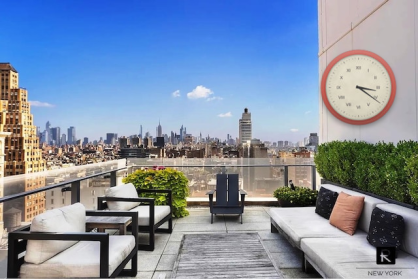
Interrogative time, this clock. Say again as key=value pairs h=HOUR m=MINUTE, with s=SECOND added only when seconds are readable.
h=3 m=21
